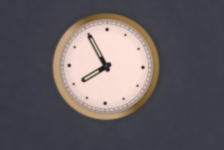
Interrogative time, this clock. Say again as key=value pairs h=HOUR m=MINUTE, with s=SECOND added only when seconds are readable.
h=7 m=55
